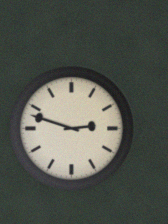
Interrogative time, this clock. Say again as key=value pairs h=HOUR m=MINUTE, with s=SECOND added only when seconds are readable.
h=2 m=48
